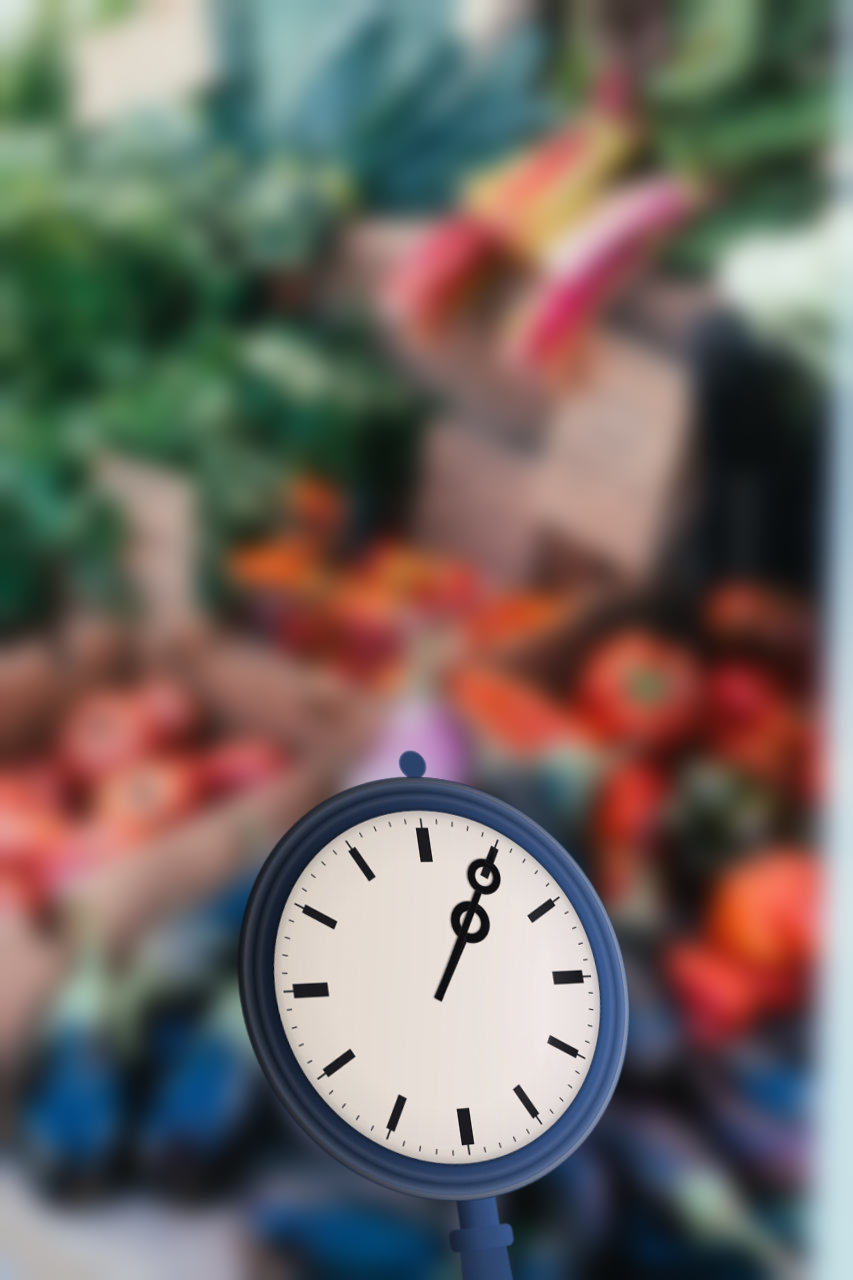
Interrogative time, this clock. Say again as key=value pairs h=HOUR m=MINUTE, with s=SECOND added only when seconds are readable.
h=1 m=5
